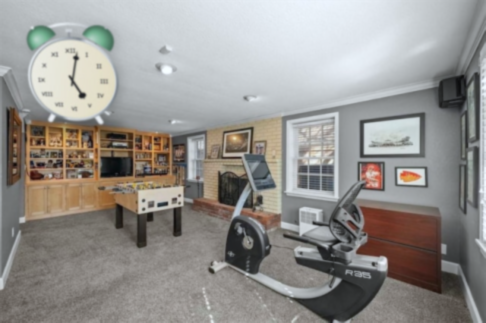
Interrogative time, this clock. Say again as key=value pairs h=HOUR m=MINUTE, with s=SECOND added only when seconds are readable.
h=5 m=2
